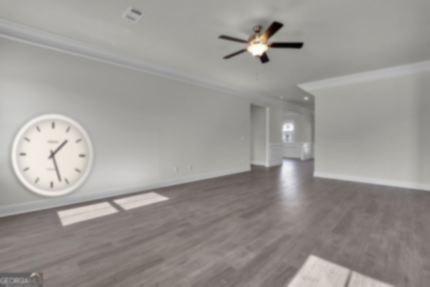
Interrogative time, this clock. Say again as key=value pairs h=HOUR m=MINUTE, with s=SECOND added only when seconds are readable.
h=1 m=27
